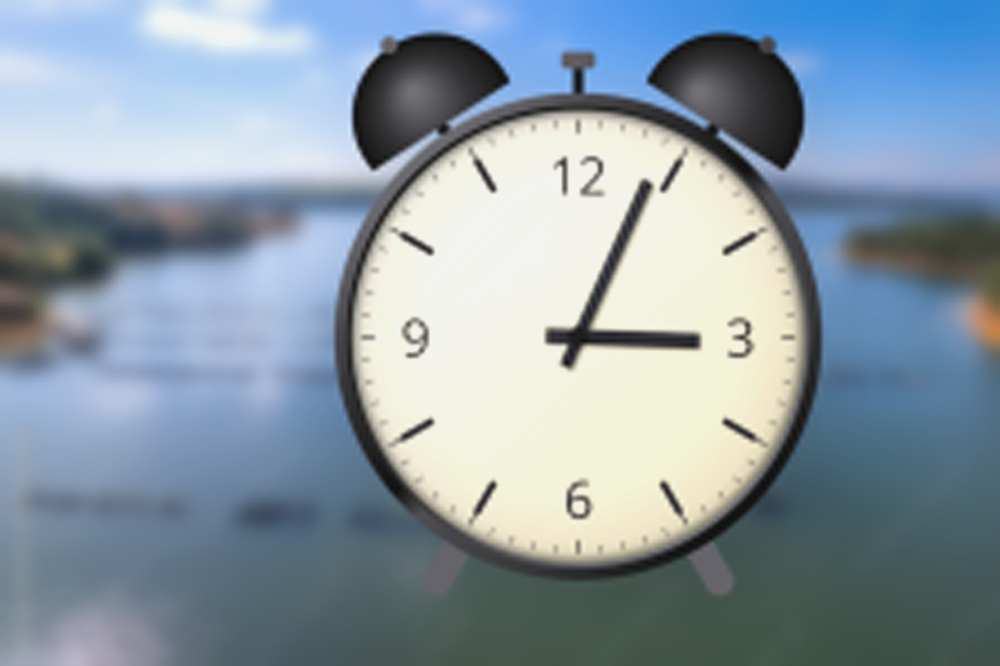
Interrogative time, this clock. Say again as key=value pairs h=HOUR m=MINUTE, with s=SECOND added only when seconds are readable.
h=3 m=4
